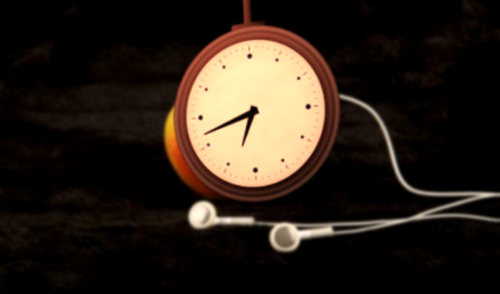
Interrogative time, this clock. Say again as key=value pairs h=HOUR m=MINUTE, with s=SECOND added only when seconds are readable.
h=6 m=42
